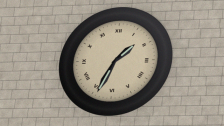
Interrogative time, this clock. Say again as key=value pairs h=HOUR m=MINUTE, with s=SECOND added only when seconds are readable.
h=1 m=34
